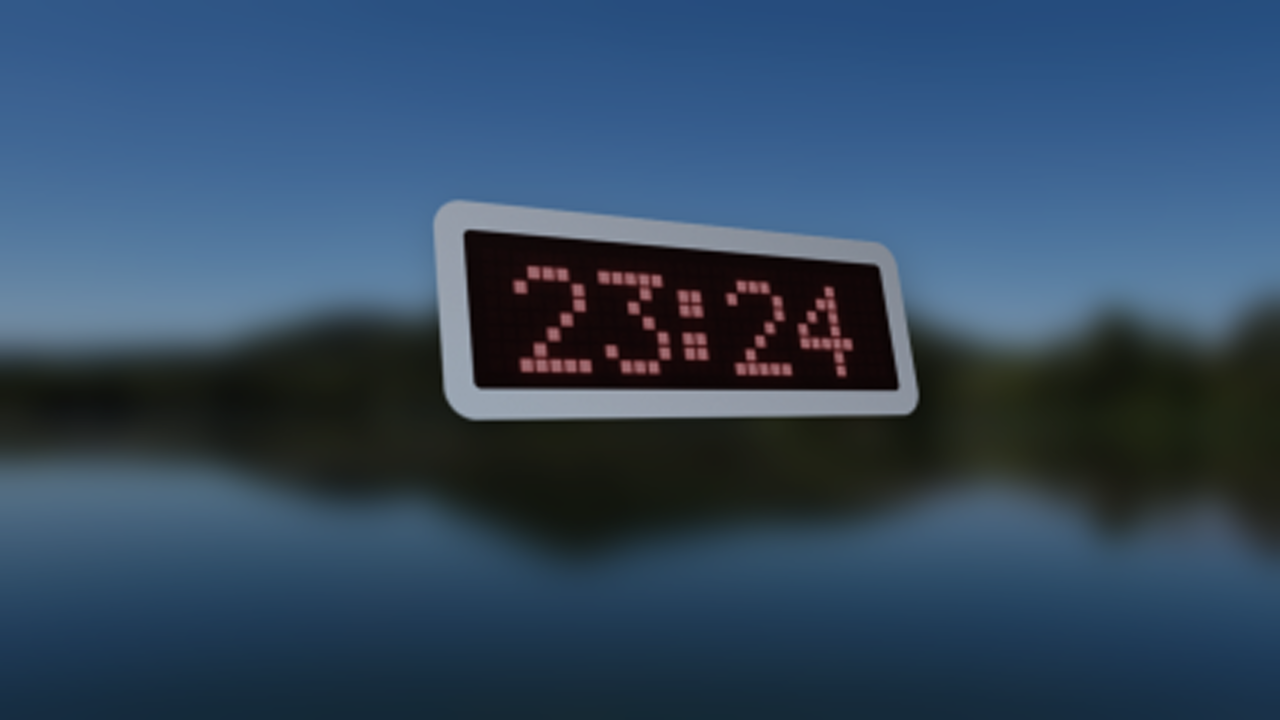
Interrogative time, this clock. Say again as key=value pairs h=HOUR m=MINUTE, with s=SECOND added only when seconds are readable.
h=23 m=24
